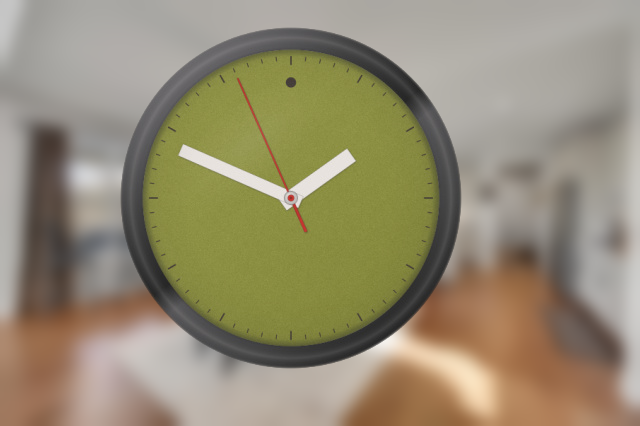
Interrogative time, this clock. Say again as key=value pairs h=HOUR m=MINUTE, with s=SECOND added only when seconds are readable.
h=1 m=48 s=56
